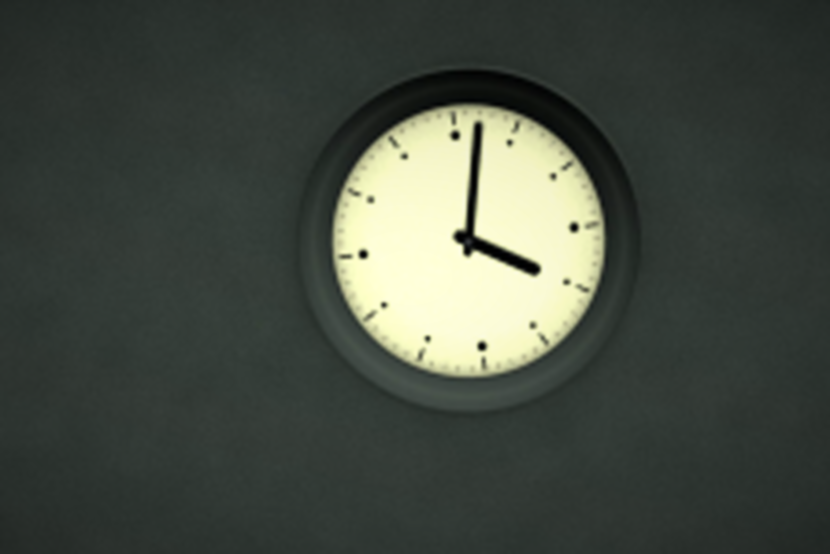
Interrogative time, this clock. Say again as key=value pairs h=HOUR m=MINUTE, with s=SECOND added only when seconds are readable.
h=4 m=2
